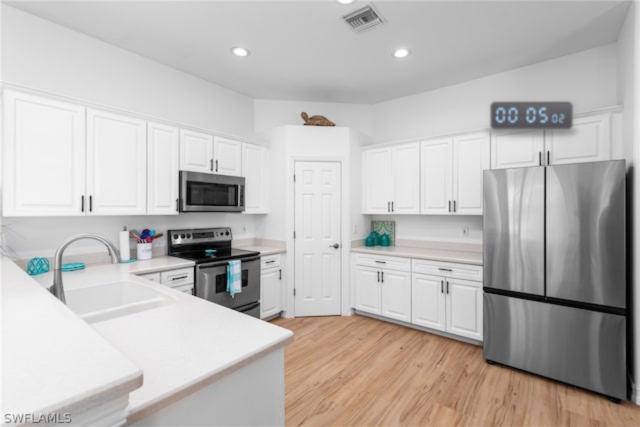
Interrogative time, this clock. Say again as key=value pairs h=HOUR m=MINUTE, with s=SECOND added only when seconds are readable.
h=0 m=5
